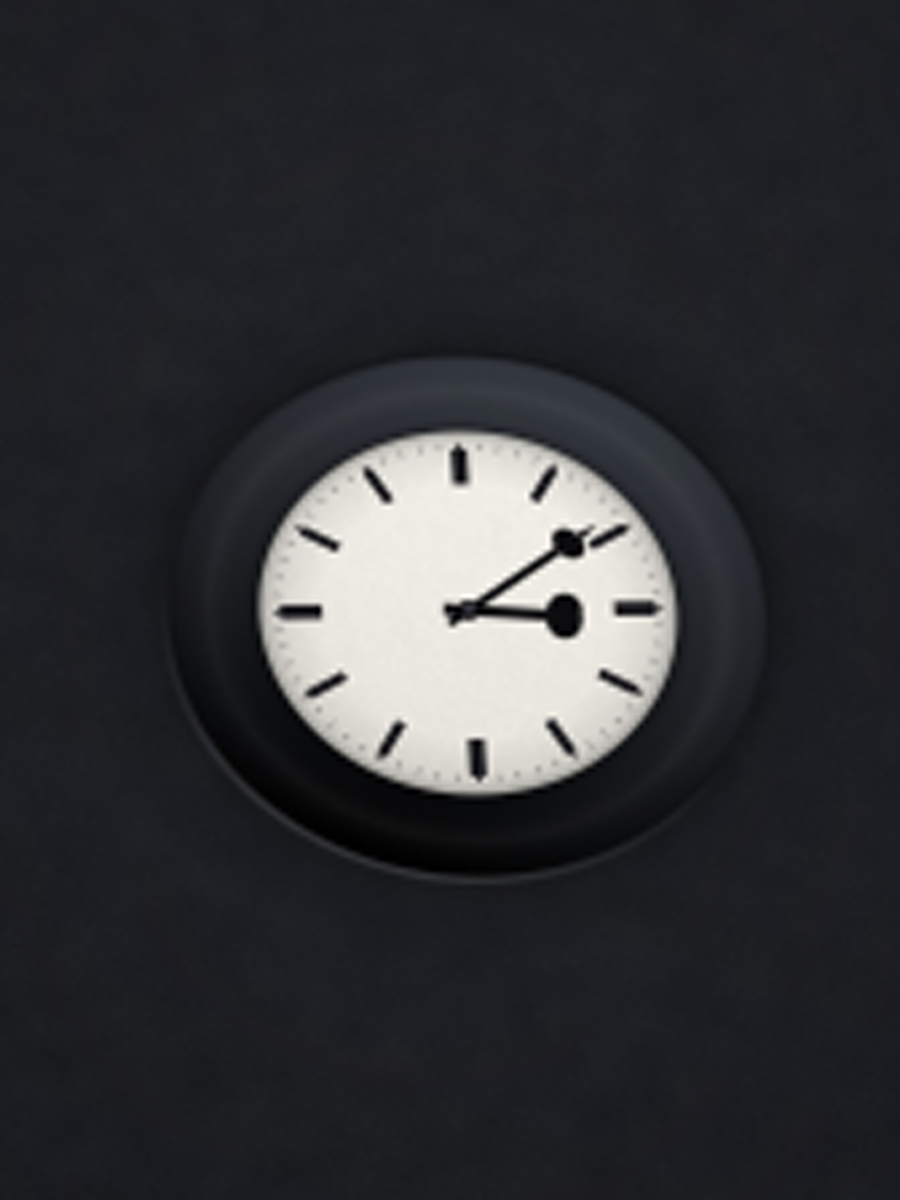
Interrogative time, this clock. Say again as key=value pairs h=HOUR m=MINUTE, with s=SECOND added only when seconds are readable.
h=3 m=9
